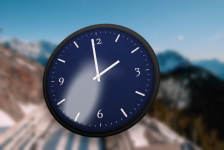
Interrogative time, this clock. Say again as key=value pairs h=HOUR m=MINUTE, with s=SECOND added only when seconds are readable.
h=1 m=59
